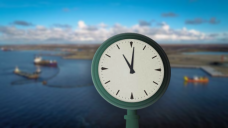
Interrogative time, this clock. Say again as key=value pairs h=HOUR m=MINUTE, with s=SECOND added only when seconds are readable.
h=11 m=1
